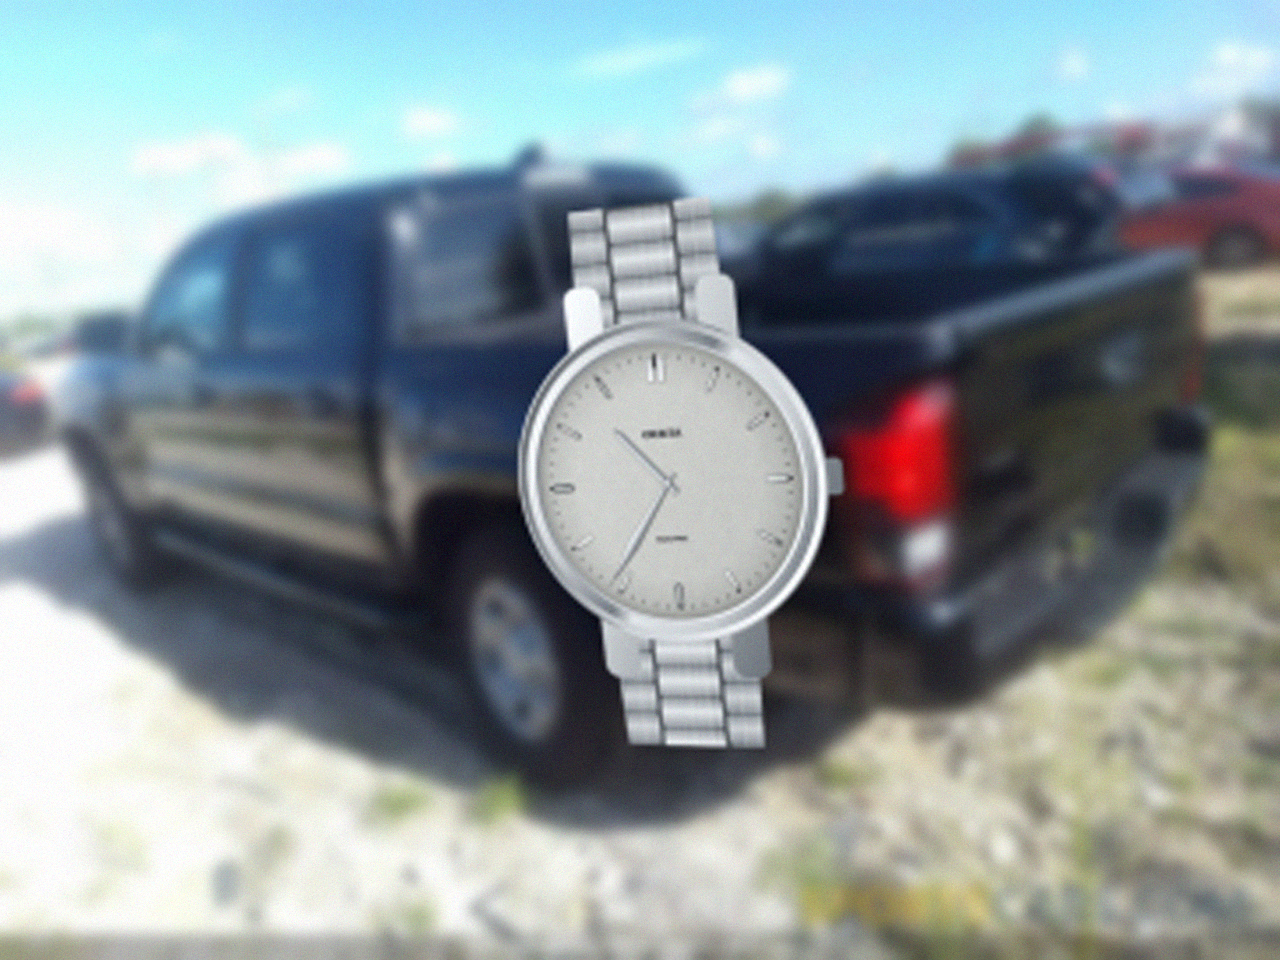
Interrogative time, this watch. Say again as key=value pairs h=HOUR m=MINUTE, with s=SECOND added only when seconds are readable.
h=10 m=36
